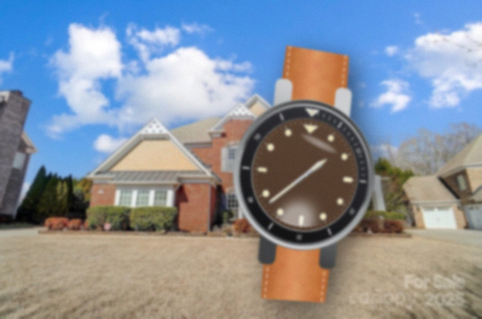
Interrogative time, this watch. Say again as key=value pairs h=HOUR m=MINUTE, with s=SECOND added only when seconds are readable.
h=1 m=38
